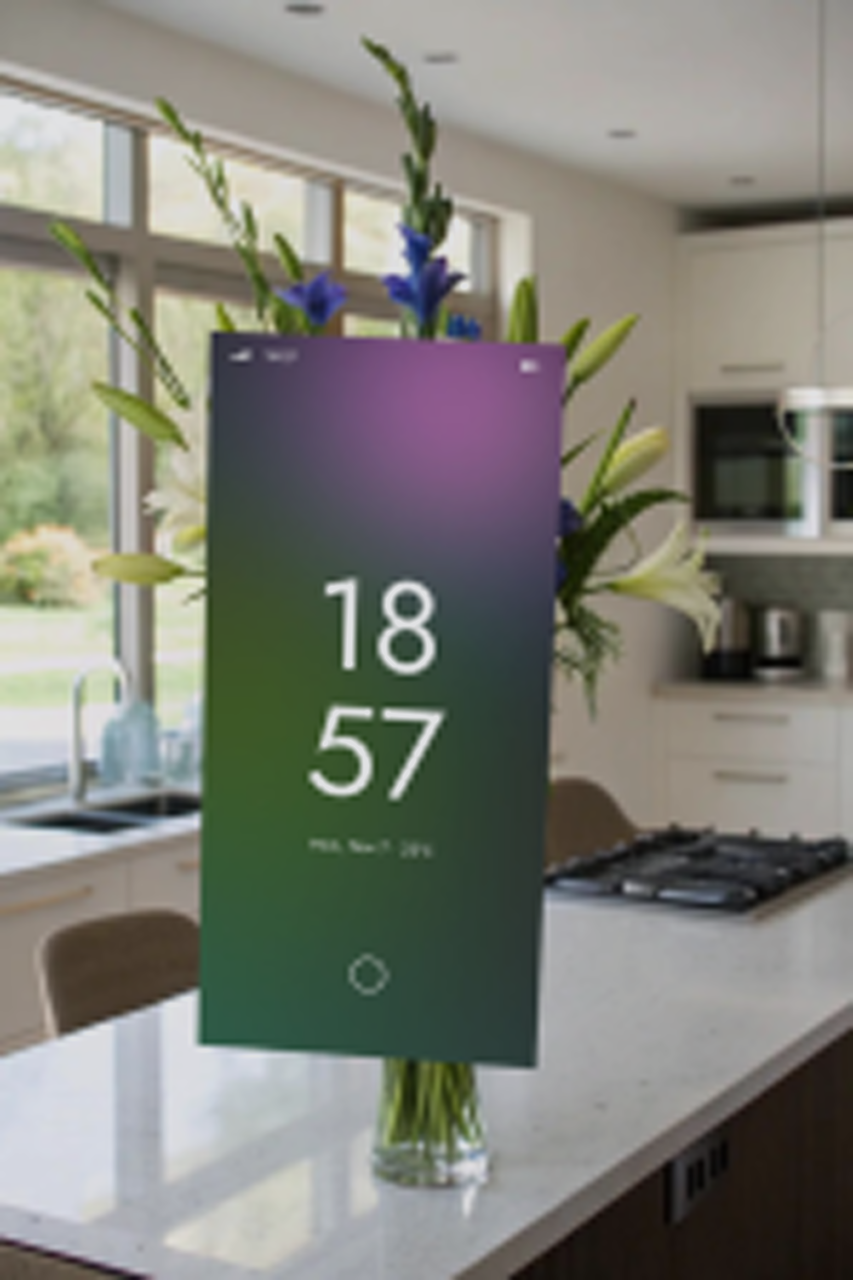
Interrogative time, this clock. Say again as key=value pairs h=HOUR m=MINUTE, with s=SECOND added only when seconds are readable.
h=18 m=57
